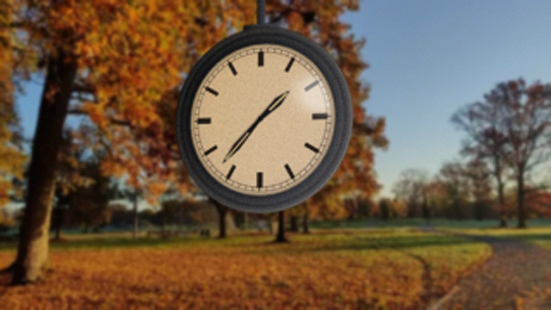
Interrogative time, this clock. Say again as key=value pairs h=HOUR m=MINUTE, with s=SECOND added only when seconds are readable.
h=1 m=37
